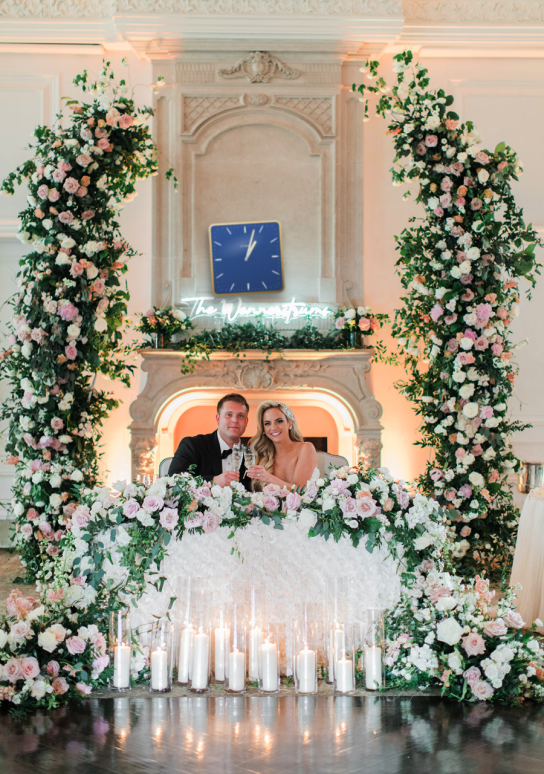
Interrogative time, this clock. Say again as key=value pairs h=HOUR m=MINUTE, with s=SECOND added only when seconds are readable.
h=1 m=3
